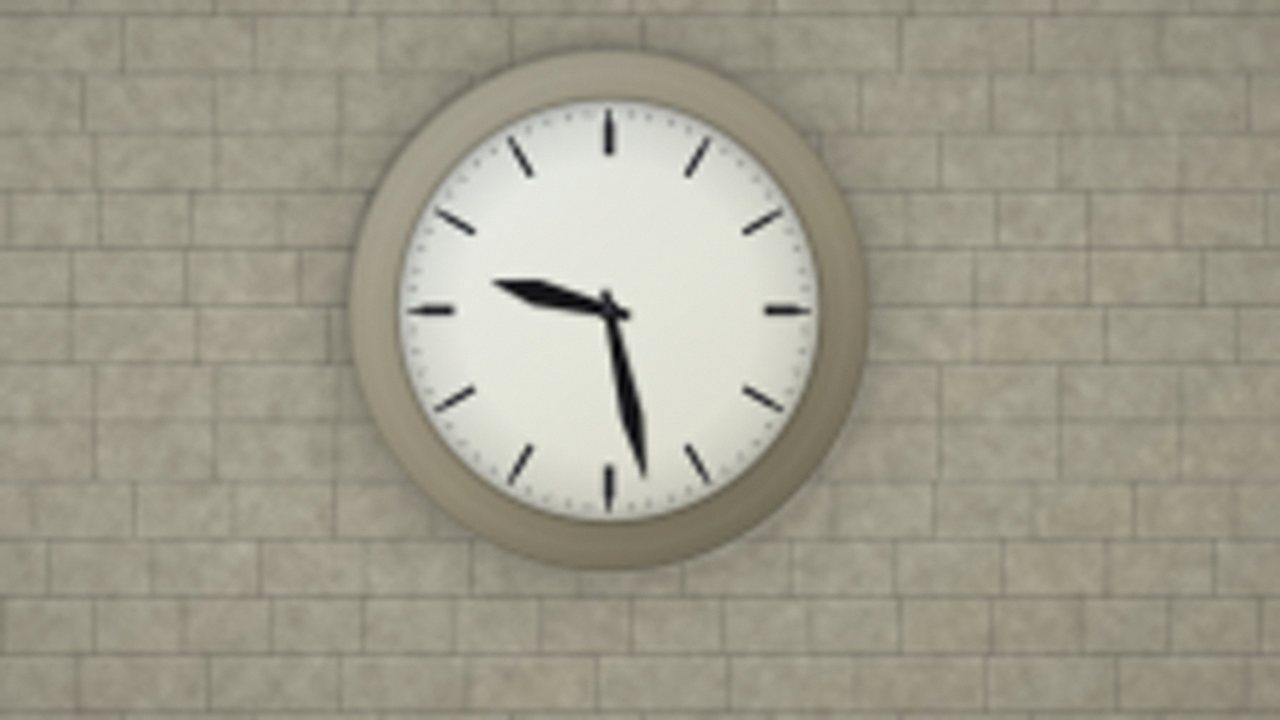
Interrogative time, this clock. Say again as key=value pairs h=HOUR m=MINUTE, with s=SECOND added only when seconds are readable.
h=9 m=28
